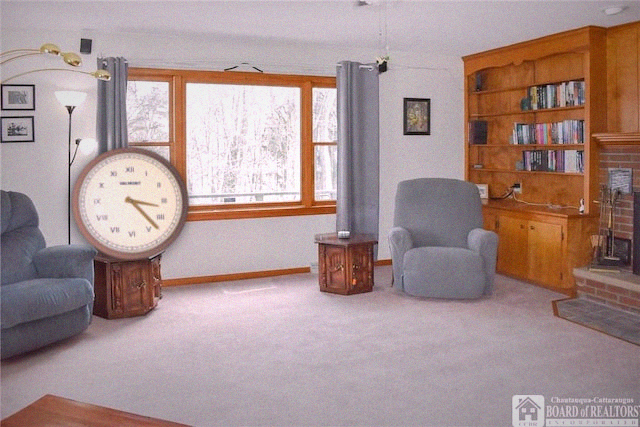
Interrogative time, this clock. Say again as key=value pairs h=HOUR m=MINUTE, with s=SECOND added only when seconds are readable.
h=3 m=23
